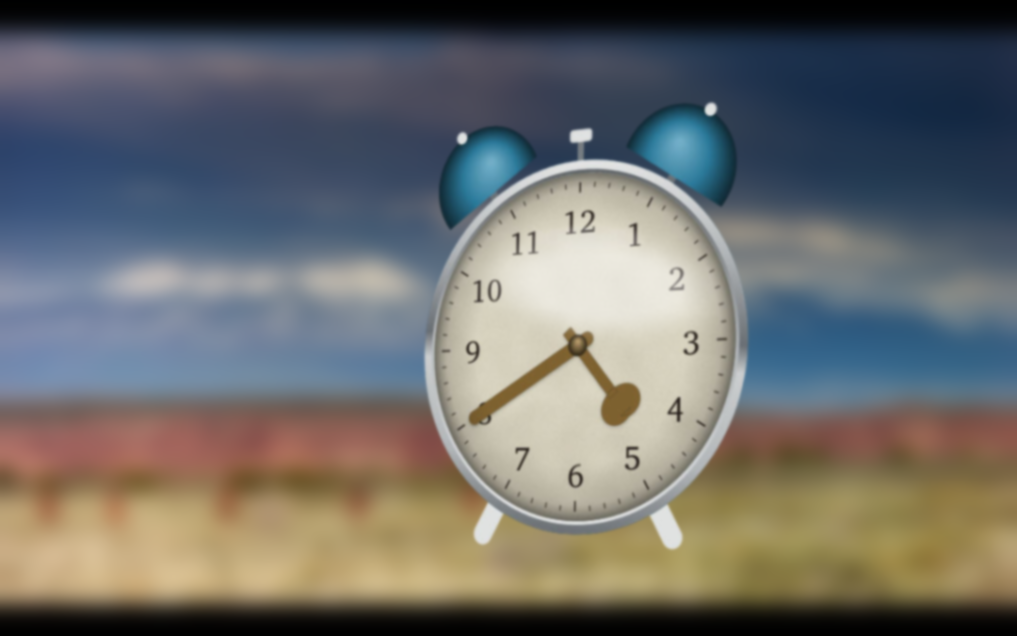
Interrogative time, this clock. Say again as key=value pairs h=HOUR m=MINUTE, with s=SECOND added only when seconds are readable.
h=4 m=40
